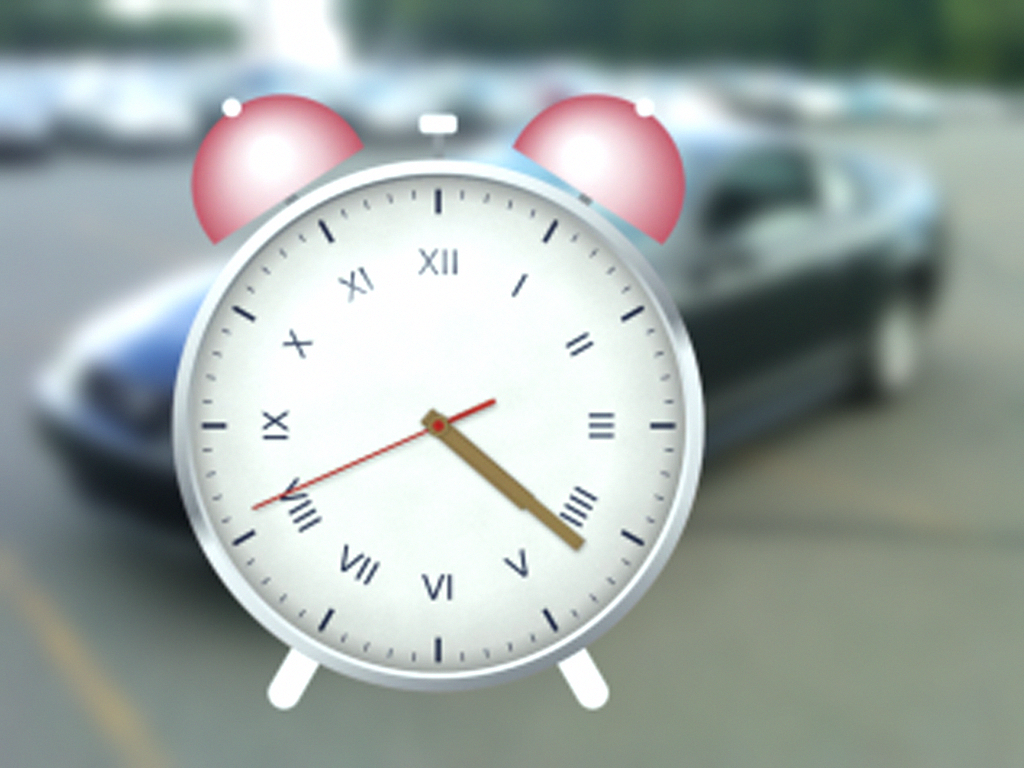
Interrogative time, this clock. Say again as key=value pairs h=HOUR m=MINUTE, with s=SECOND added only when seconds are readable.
h=4 m=21 s=41
